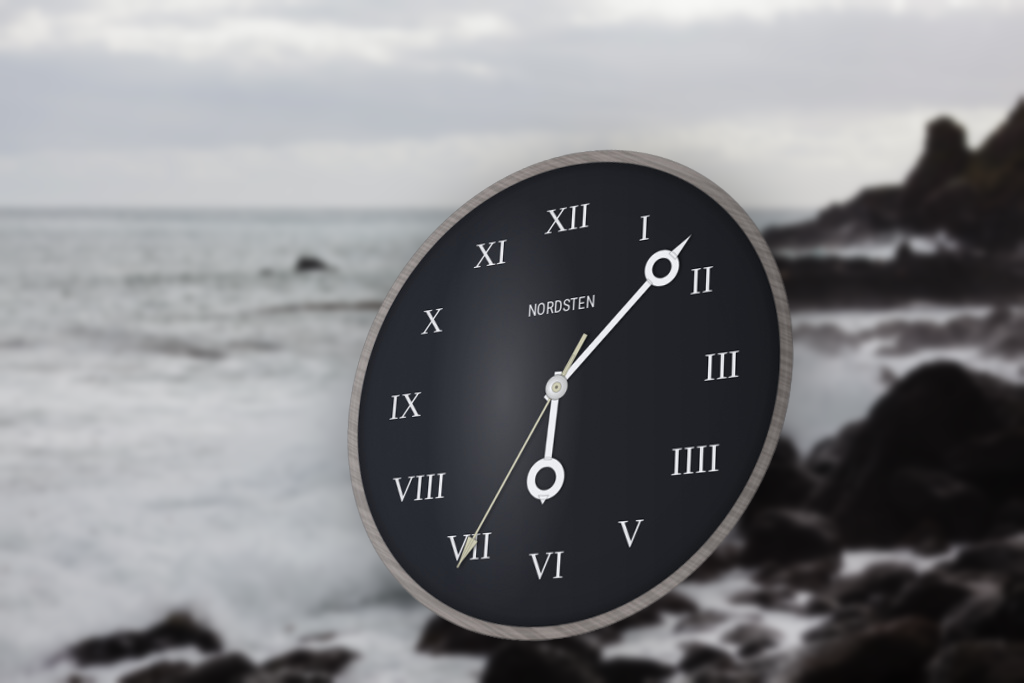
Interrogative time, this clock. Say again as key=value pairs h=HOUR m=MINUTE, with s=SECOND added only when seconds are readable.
h=6 m=7 s=35
